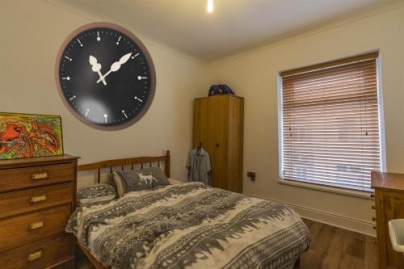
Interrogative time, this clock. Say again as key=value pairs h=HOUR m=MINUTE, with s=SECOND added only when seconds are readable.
h=11 m=9
